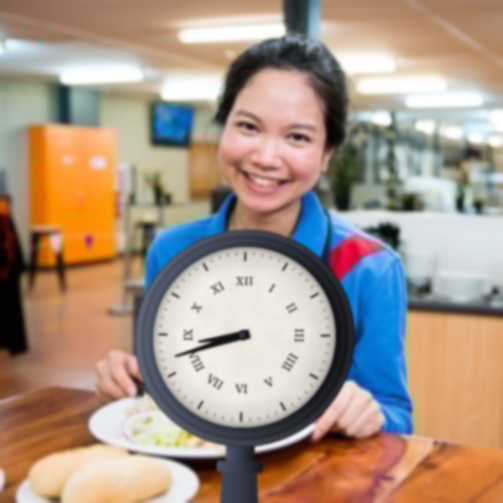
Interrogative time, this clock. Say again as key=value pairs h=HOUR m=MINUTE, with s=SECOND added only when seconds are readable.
h=8 m=42
